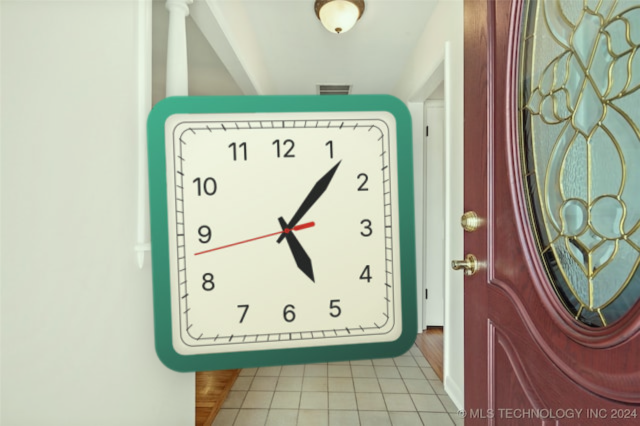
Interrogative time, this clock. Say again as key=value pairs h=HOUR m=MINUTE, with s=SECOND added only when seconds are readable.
h=5 m=6 s=43
